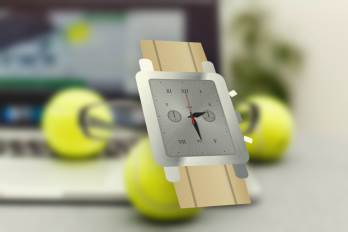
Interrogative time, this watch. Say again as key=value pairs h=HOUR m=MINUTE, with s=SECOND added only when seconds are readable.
h=2 m=29
